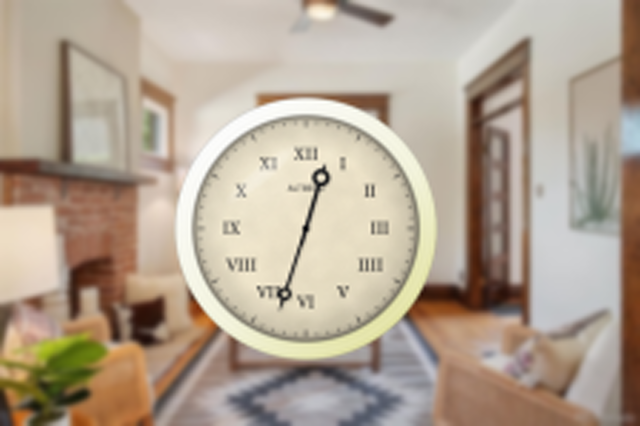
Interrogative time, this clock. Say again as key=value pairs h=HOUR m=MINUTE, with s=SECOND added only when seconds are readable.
h=12 m=33
